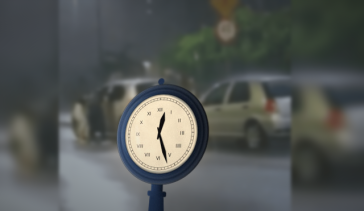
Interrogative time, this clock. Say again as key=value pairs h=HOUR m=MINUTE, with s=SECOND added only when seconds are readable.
h=12 m=27
